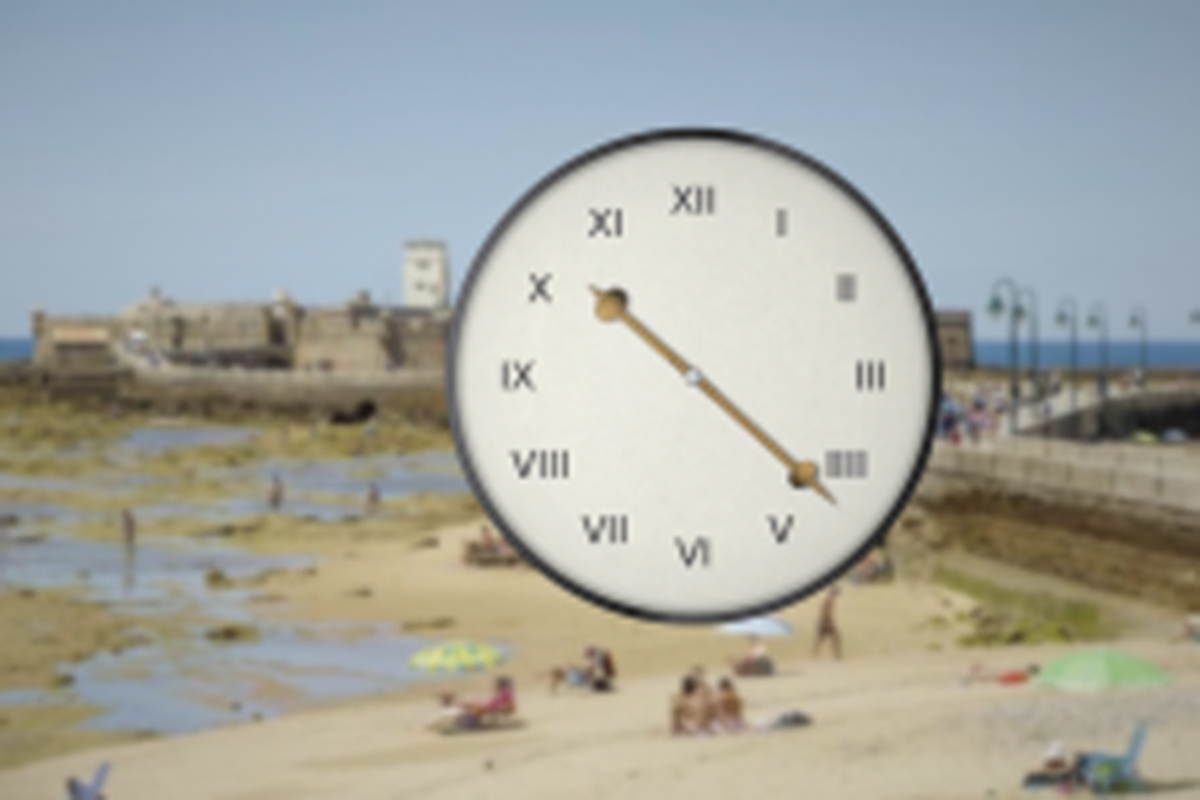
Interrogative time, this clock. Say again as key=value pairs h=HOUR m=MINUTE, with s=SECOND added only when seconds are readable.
h=10 m=22
